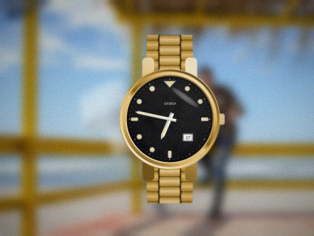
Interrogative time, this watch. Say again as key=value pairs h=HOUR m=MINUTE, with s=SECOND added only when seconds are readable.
h=6 m=47
